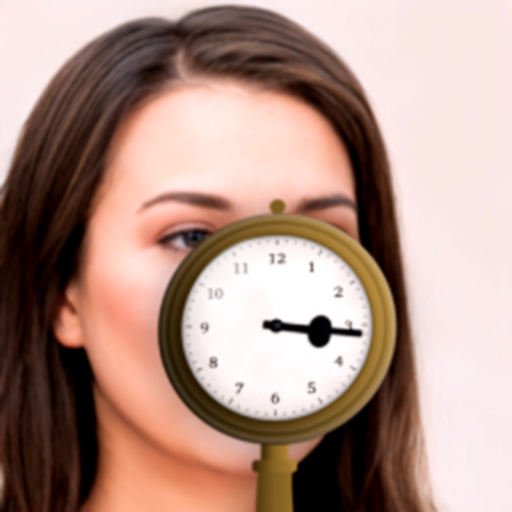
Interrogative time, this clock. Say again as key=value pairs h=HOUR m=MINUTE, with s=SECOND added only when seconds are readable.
h=3 m=16
